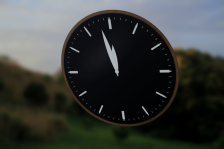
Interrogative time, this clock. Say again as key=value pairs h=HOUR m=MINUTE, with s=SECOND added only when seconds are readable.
h=11 m=58
